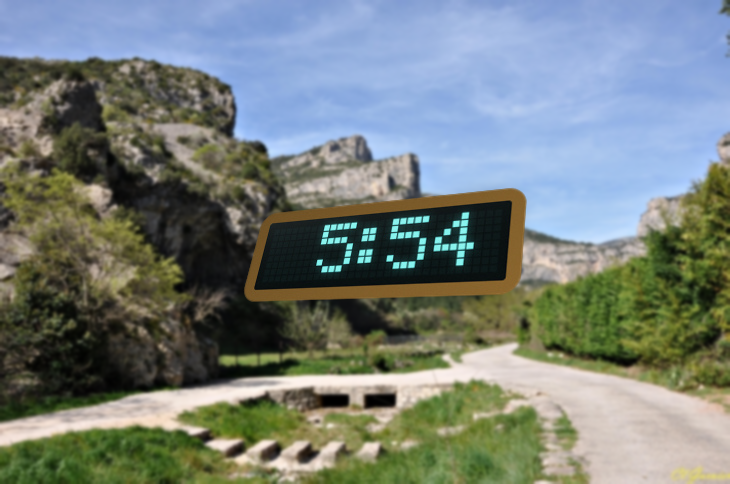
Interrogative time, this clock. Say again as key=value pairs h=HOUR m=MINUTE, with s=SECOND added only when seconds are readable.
h=5 m=54
